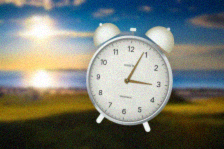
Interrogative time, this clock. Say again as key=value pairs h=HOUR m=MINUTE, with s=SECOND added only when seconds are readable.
h=3 m=4
